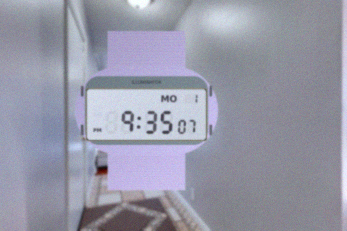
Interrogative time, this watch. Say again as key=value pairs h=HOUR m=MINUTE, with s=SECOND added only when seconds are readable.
h=9 m=35 s=7
